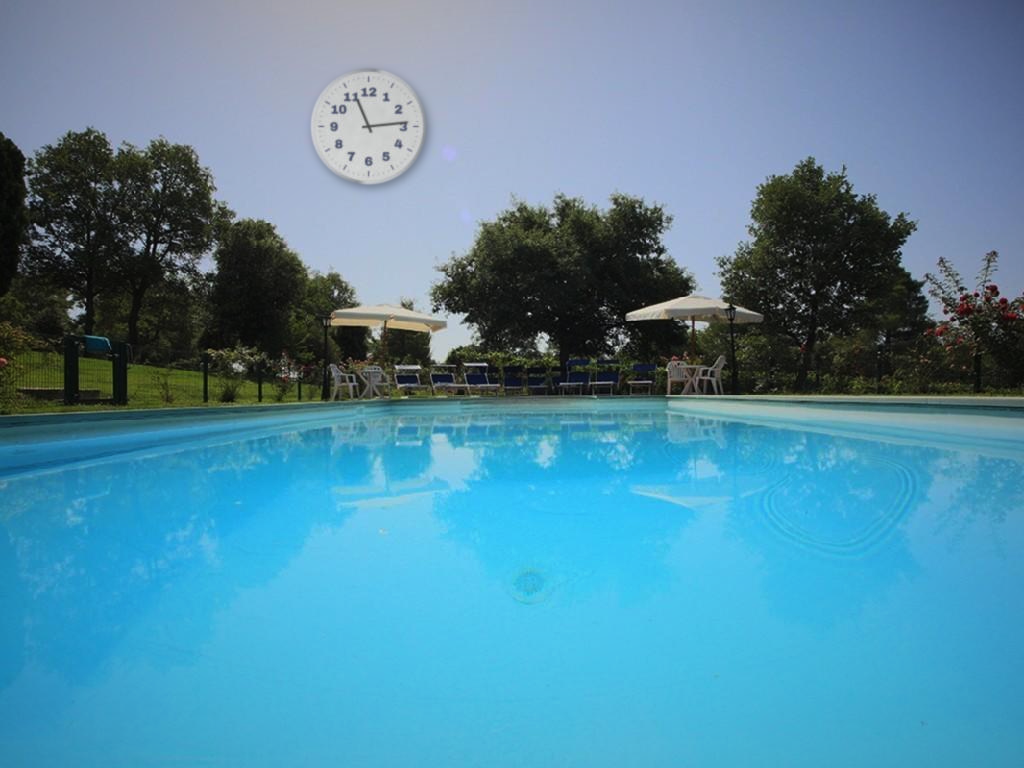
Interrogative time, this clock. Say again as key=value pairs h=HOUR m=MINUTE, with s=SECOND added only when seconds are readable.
h=11 m=14
